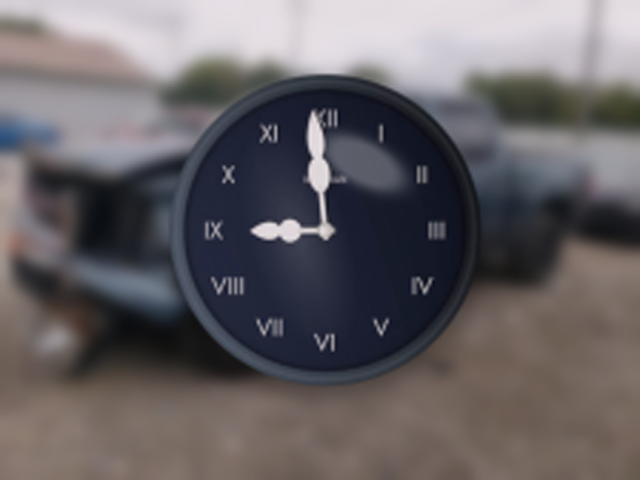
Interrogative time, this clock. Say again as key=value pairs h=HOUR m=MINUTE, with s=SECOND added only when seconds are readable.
h=8 m=59
